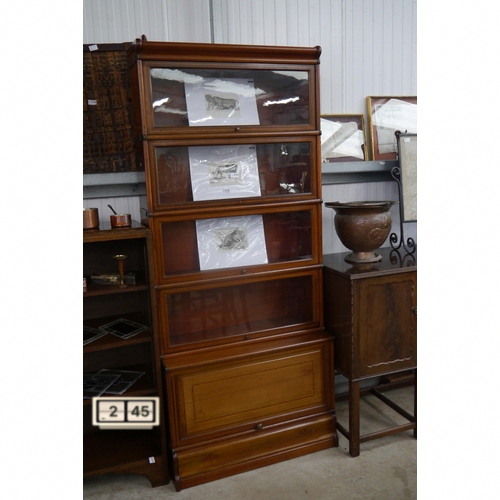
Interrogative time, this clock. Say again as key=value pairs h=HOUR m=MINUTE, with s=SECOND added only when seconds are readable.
h=2 m=45
